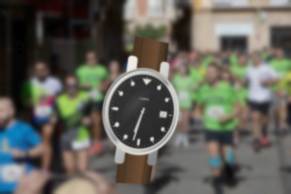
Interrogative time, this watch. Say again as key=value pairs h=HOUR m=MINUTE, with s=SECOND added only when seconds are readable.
h=6 m=32
